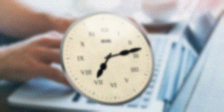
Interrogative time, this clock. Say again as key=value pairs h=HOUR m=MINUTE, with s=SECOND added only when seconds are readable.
h=7 m=13
